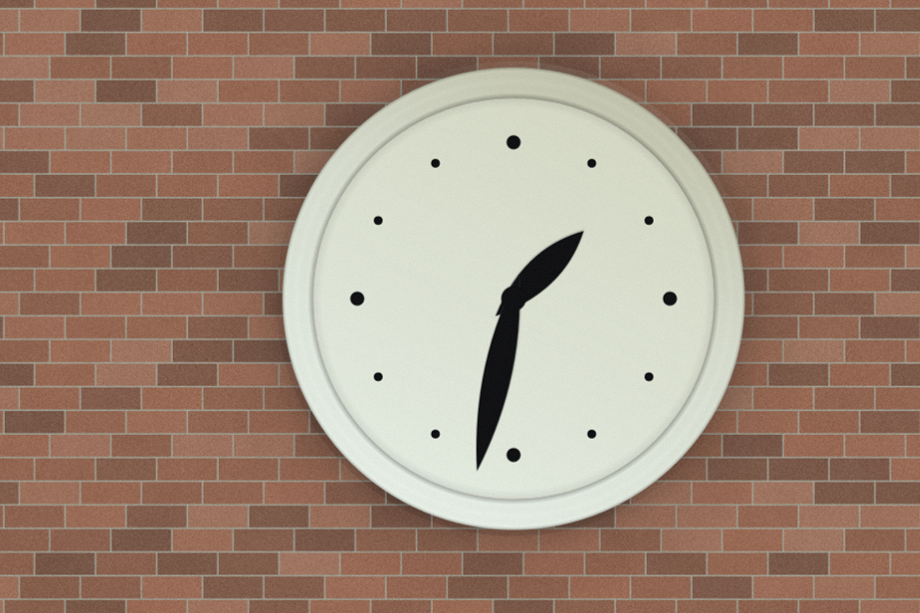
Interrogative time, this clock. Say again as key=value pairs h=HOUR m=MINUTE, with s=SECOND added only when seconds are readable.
h=1 m=32
